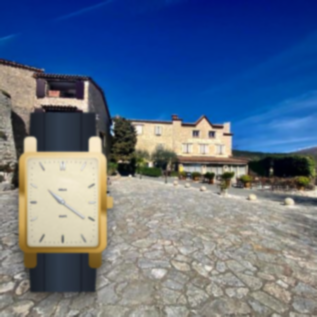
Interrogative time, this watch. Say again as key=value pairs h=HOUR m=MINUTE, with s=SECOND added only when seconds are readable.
h=10 m=21
